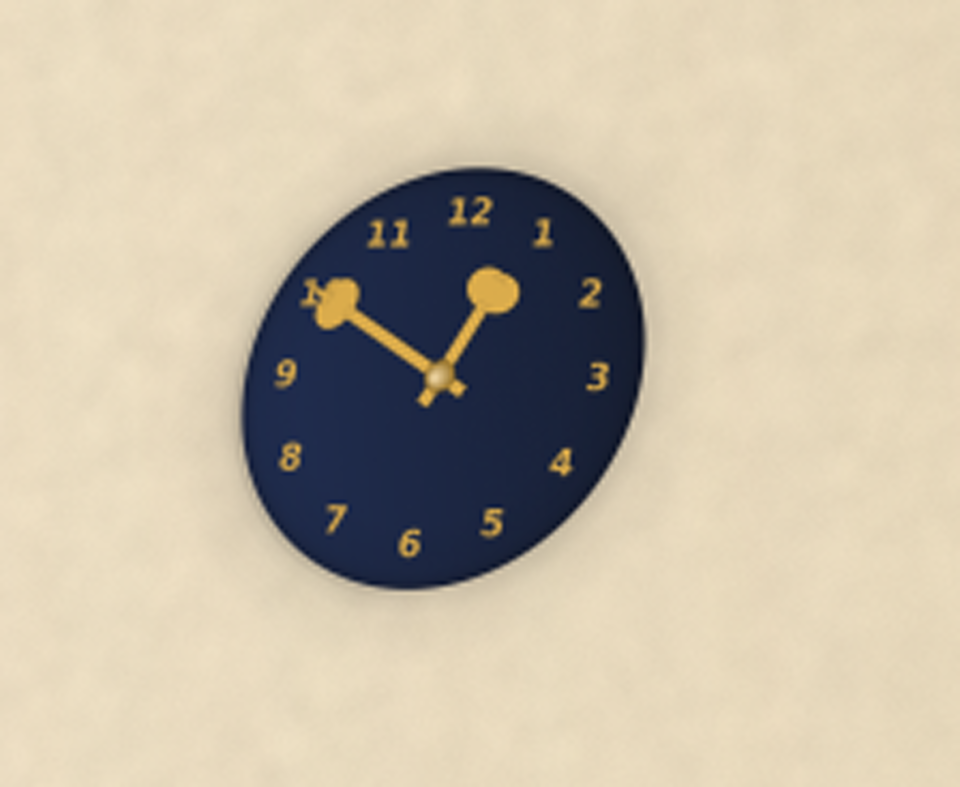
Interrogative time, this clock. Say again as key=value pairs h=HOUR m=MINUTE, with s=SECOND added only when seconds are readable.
h=12 m=50
